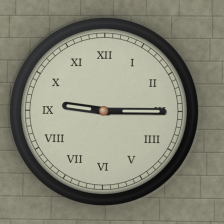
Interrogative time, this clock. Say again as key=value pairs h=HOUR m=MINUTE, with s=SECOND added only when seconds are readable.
h=9 m=15
